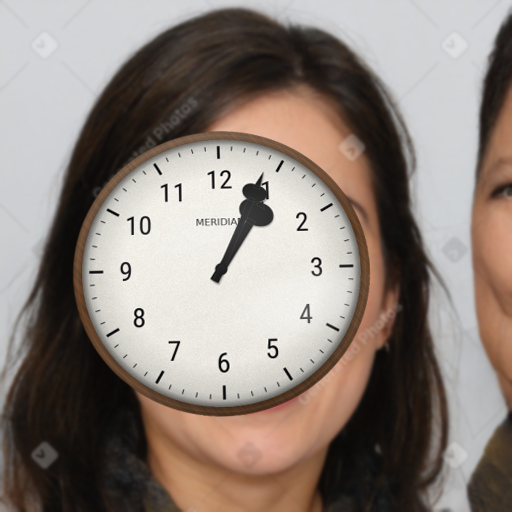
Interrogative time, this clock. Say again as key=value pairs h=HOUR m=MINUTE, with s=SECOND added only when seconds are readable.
h=1 m=4
